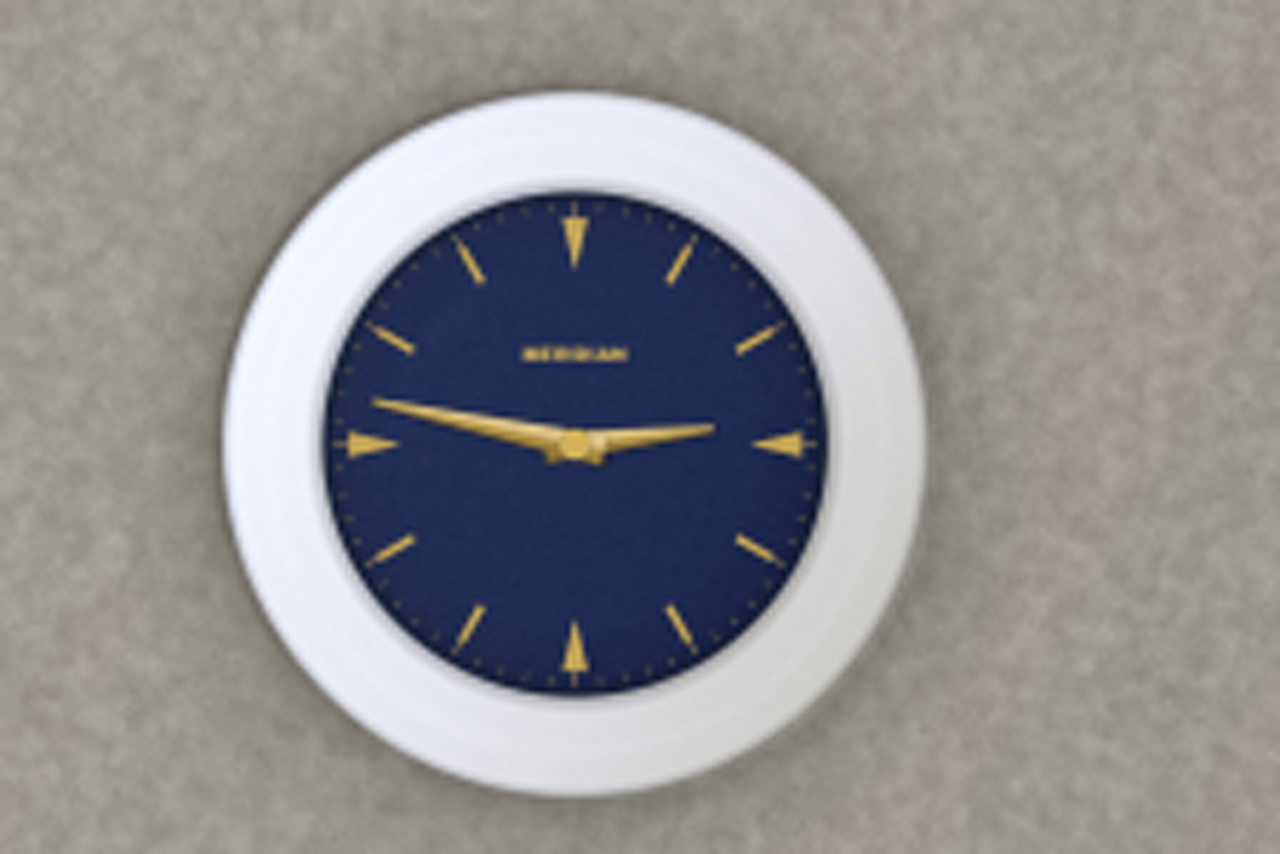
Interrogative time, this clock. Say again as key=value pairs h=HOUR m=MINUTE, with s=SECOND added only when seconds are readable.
h=2 m=47
